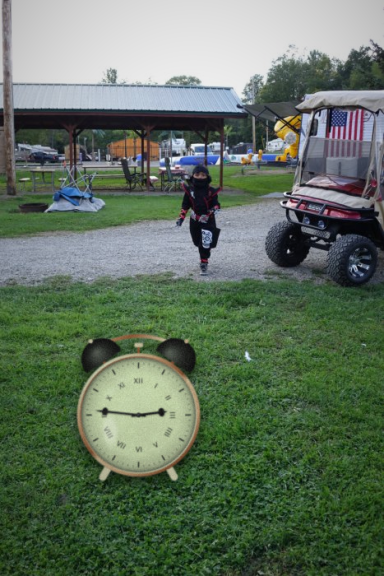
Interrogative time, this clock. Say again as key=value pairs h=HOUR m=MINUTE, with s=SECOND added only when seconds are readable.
h=2 m=46
